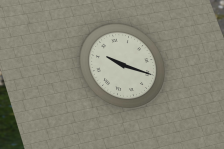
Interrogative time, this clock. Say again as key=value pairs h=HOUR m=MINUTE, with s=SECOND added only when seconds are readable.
h=10 m=20
